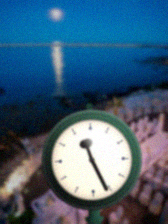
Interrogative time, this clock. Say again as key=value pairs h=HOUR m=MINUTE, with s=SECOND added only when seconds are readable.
h=11 m=26
